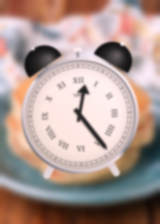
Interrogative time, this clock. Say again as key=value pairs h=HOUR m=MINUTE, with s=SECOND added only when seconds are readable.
h=12 m=24
